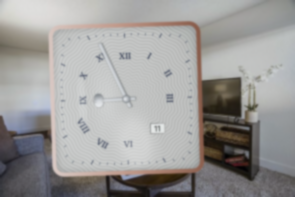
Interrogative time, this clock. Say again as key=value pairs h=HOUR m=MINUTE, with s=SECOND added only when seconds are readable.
h=8 m=56
